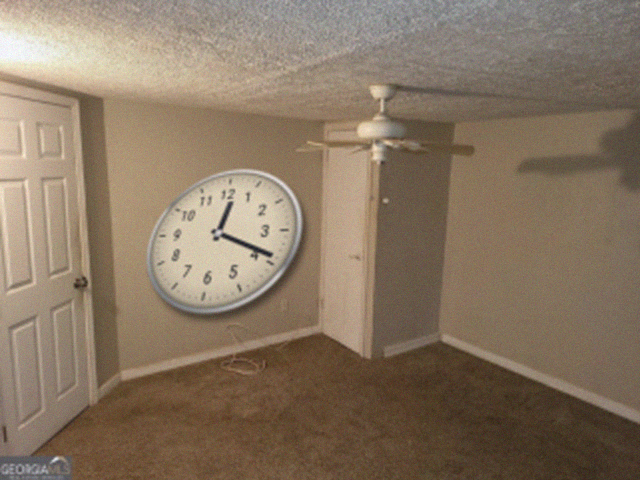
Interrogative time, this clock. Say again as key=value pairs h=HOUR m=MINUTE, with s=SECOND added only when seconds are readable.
h=12 m=19
